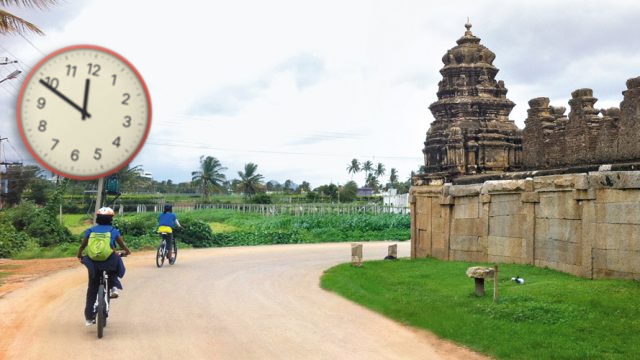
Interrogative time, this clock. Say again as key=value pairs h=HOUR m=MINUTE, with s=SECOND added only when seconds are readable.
h=11 m=49
